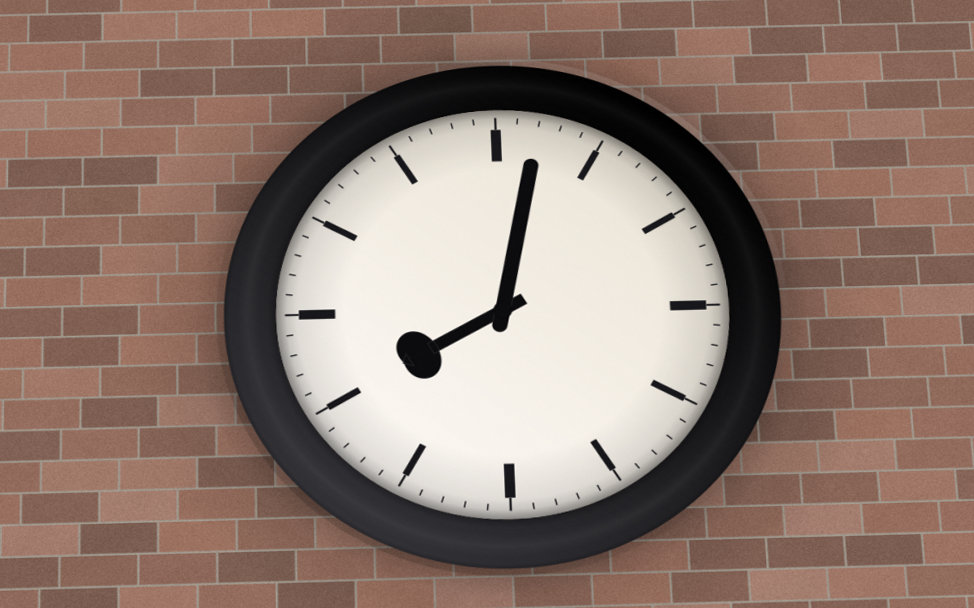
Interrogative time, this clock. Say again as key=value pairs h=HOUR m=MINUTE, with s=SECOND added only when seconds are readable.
h=8 m=2
